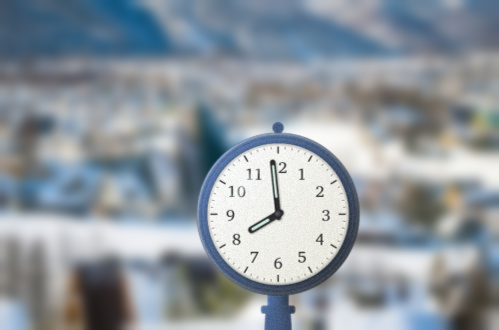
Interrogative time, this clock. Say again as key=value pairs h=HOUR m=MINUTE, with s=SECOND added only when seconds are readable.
h=7 m=59
